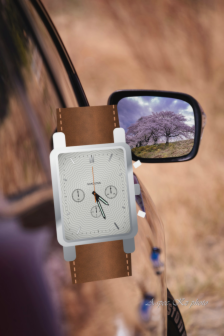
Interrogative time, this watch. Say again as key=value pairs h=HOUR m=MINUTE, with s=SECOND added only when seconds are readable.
h=4 m=27
